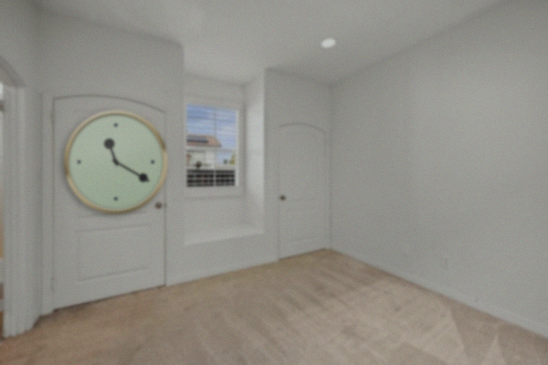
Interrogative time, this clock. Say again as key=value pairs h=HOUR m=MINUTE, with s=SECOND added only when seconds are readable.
h=11 m=20
